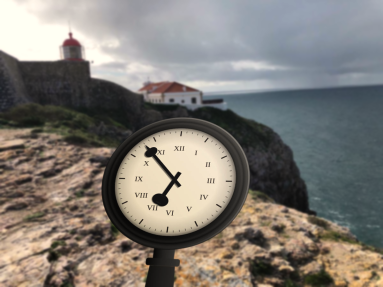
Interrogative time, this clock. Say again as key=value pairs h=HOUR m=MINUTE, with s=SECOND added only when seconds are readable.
h=6 m=53
